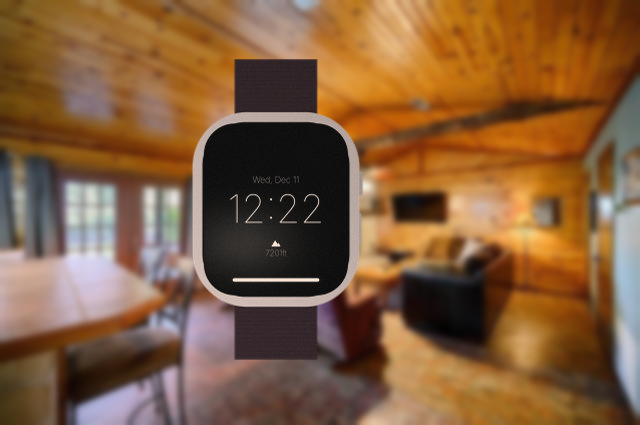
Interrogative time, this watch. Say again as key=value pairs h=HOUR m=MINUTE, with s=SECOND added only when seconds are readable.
h=12 m=22
